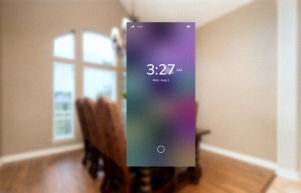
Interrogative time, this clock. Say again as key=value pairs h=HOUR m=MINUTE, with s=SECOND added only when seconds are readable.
h=3 m=27
